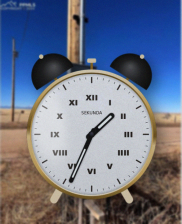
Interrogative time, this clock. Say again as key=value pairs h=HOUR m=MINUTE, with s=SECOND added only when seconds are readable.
h=1 m=34
